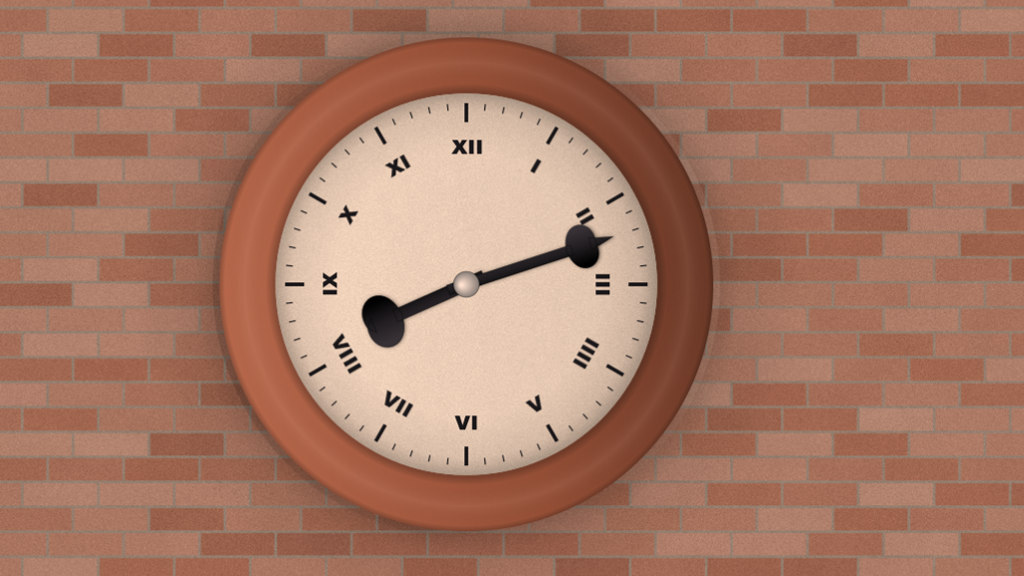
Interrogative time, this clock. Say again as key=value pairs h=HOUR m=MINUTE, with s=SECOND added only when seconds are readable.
h=8 m=12
